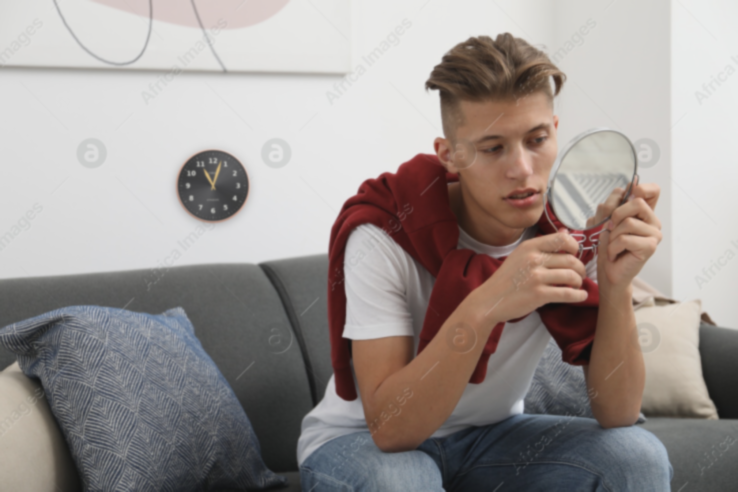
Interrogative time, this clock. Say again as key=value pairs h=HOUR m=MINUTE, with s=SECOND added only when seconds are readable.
h=11 m=3
